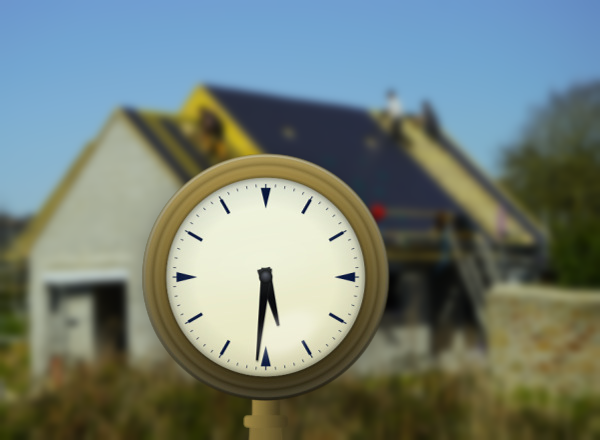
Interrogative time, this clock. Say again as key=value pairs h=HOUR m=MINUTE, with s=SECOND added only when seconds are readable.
h=5 m=31
